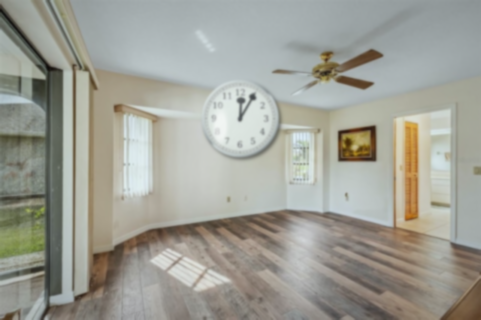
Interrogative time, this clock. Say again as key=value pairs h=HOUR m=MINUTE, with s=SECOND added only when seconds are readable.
h=12 m=5
